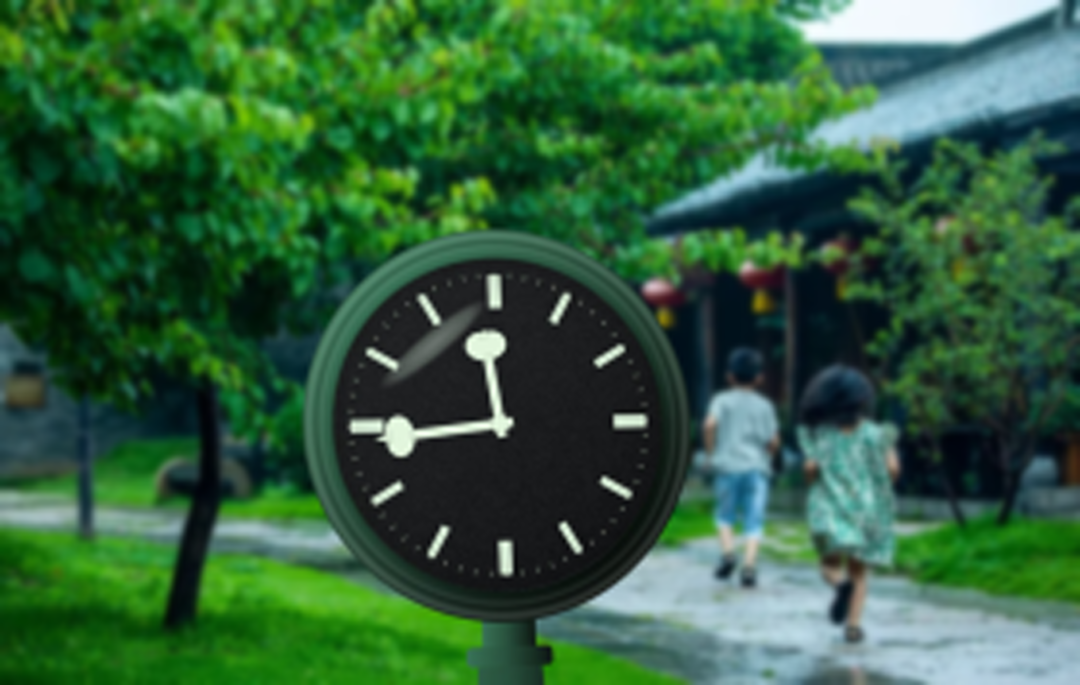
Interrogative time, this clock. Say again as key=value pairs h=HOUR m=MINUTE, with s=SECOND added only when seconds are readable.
h=11 m=44
